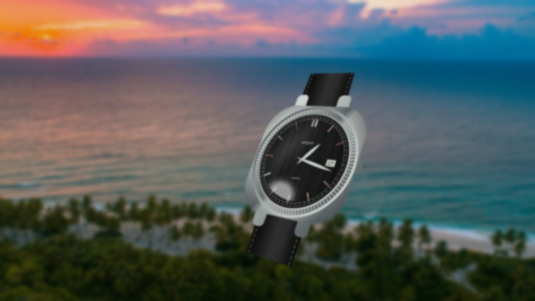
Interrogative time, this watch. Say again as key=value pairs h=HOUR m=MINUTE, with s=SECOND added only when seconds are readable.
h=1 m=17
